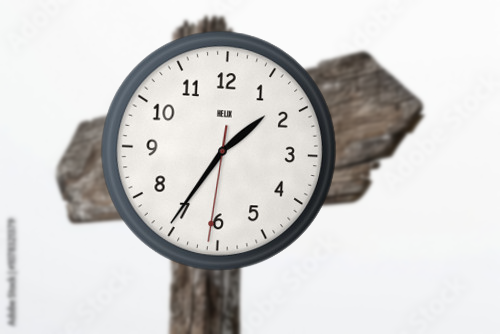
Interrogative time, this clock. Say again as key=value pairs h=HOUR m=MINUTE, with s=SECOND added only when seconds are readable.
h=1 m=35 s=31
